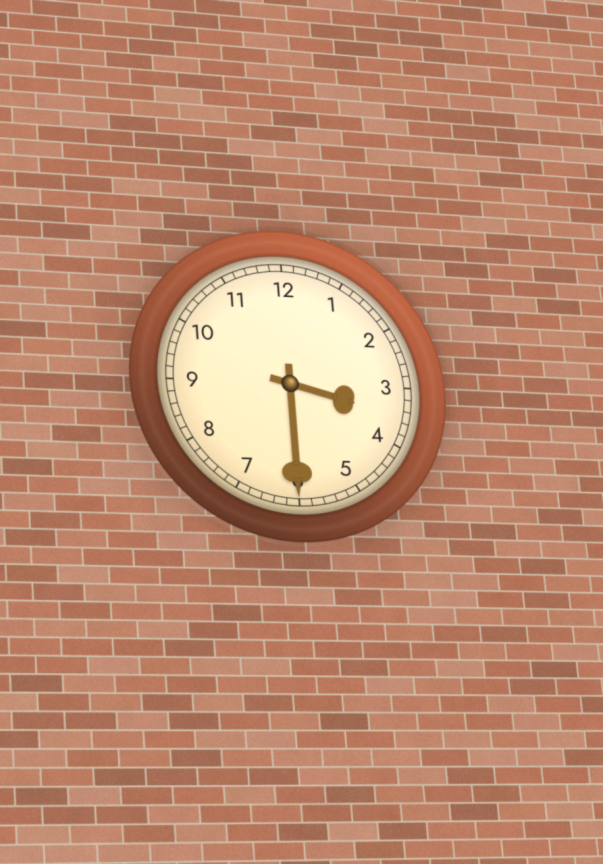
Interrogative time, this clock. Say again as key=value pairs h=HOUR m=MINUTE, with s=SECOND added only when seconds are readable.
h=3 m=30
